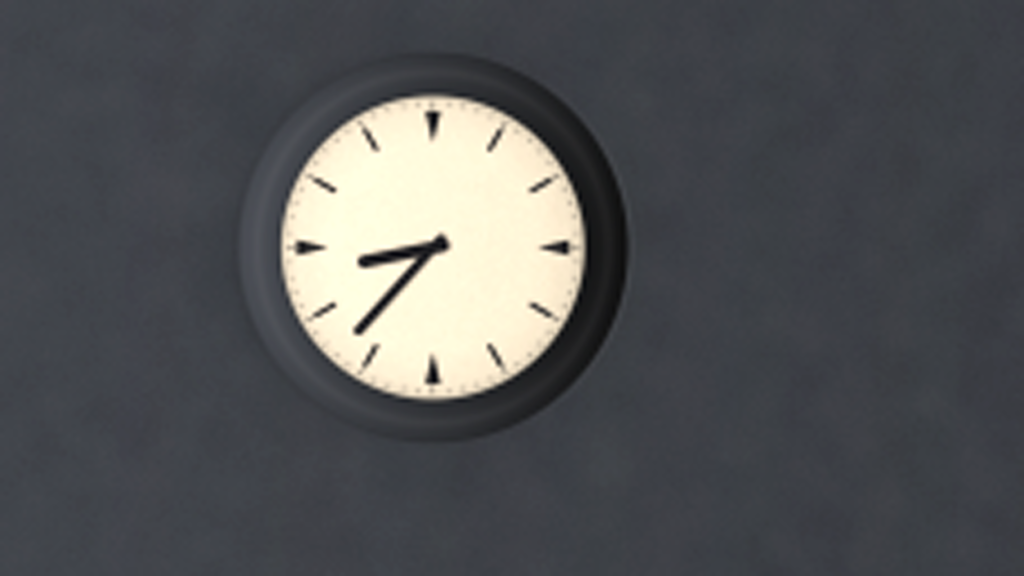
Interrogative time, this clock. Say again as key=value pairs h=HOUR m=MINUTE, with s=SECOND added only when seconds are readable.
h=8 m=37
